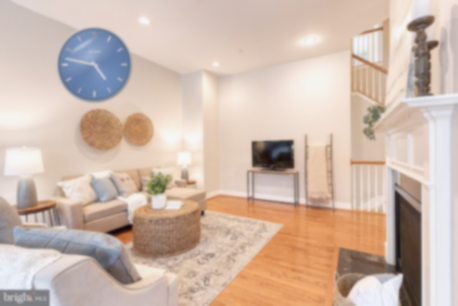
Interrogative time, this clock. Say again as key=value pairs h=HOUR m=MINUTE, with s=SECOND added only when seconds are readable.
h=4 m=47
